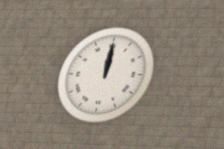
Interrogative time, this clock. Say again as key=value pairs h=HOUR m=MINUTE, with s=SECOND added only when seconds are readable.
h=12 m=0
